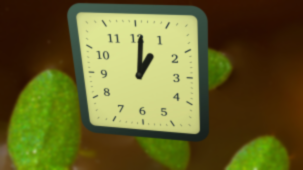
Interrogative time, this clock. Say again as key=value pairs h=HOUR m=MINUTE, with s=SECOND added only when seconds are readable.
h=1 m=1
